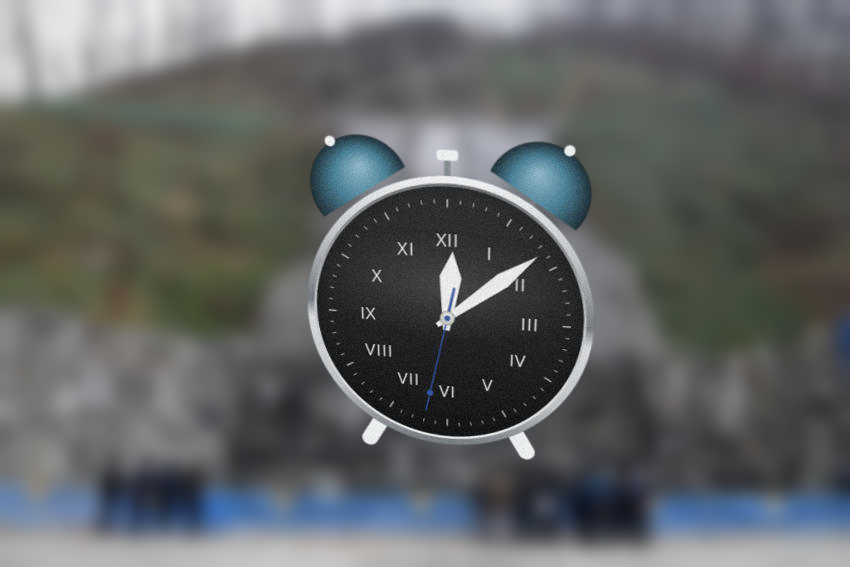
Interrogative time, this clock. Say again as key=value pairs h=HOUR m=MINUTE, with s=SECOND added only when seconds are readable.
h=12 m=8 s=32
